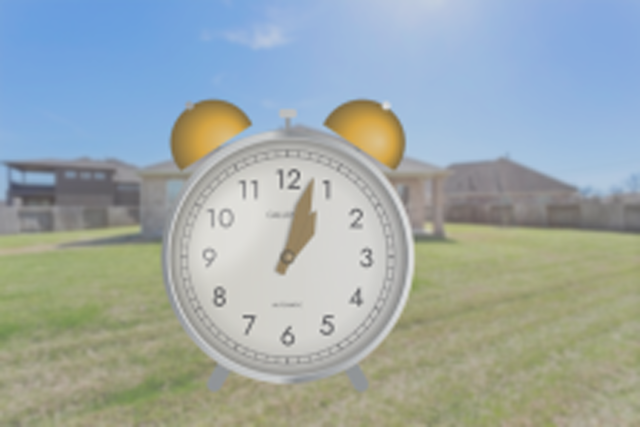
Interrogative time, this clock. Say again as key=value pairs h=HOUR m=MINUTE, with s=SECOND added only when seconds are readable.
h=1 m=3
